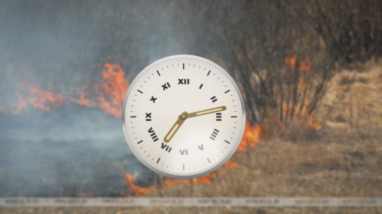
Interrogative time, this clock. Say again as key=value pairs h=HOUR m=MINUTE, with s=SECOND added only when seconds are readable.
h=7 m=13
